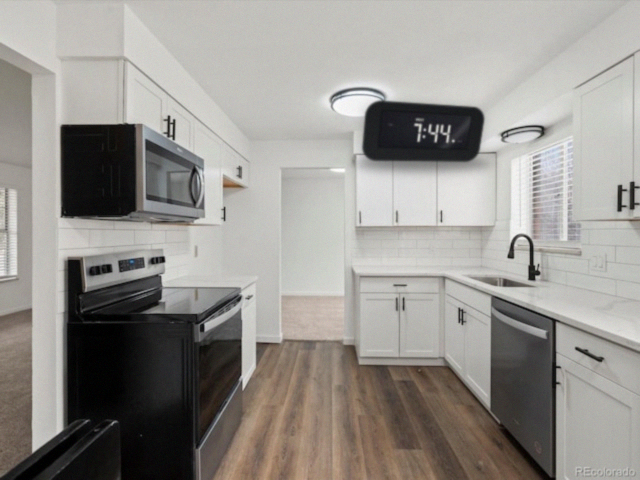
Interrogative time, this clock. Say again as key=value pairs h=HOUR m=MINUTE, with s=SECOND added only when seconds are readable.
h=7 m=44
